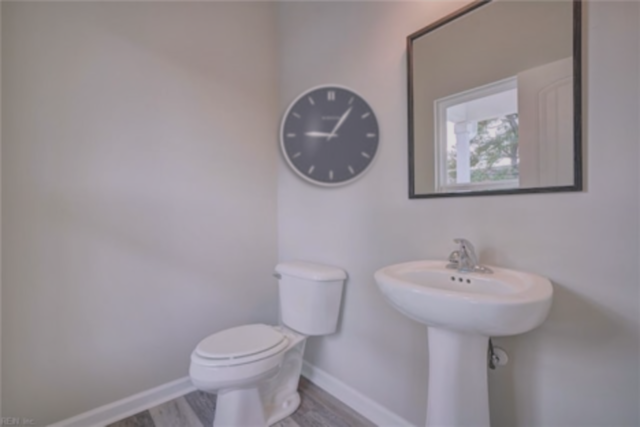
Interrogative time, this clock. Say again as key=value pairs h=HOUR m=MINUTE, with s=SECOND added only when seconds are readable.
h=9 m=6
